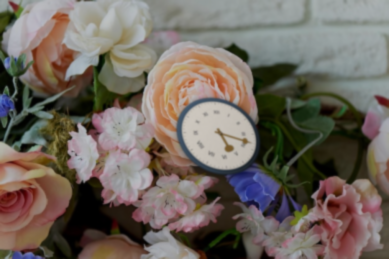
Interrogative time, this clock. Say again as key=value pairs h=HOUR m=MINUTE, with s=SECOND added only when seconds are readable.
h=5 m=18
